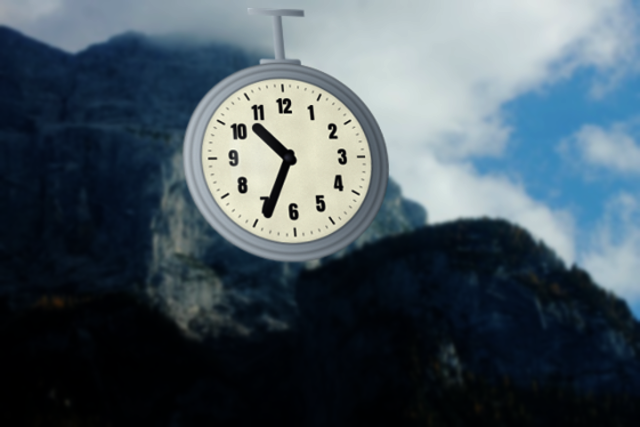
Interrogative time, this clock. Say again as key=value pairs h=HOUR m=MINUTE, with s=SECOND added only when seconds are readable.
h=10 m=34
